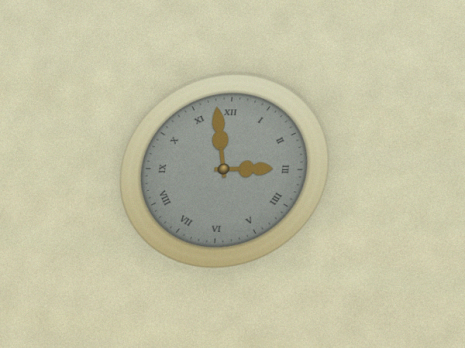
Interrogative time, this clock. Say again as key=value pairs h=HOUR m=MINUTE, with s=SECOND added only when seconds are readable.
h=2 m=58
